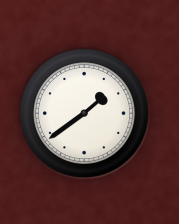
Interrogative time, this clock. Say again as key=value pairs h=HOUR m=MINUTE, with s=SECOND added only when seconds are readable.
h=1 m=39
